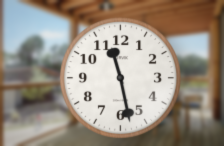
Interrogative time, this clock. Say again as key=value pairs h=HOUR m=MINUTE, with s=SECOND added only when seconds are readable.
h=11 m=28
